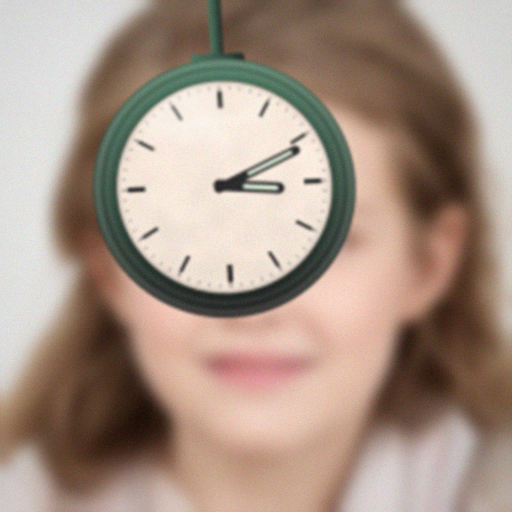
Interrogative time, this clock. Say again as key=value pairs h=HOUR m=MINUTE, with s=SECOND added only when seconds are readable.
h=3 m=11
